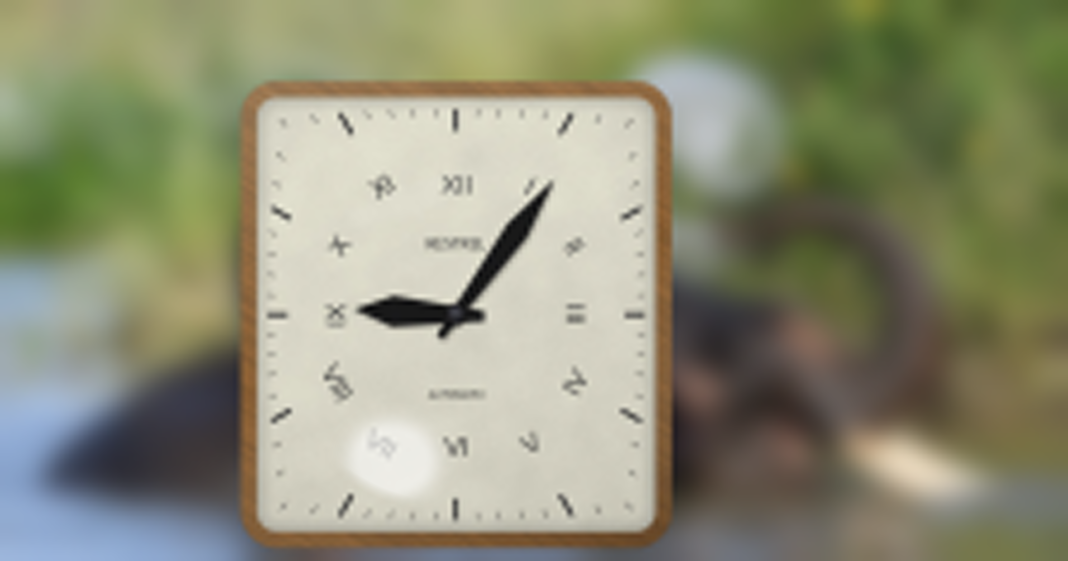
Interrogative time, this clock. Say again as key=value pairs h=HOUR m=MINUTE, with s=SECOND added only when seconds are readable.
h=9 m=6
